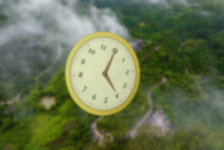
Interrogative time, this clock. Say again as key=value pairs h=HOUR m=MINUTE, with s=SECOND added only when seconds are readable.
h=4 m=0
